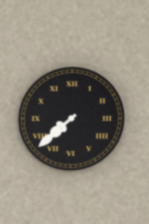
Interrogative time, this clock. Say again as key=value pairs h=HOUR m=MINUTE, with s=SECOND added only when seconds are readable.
h=7 m=38
